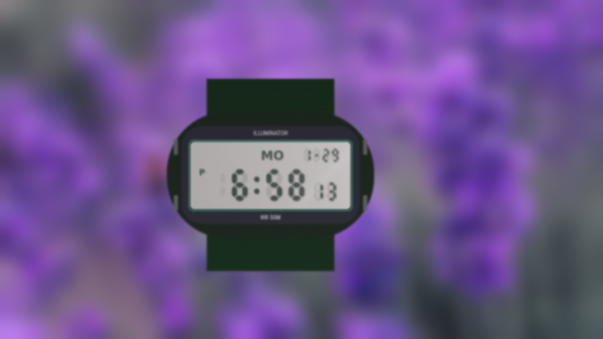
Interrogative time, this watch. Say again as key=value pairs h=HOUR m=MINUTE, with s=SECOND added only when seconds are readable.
h=6 m=58 s=13
